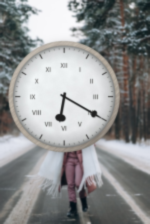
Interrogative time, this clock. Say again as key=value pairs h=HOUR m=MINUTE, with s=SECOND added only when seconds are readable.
h=6 m=20
